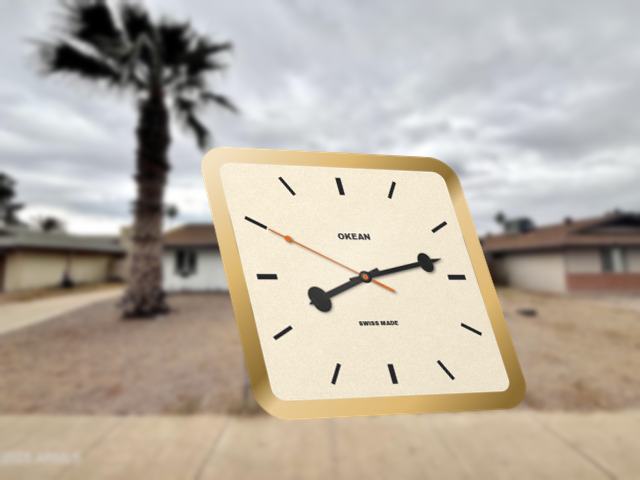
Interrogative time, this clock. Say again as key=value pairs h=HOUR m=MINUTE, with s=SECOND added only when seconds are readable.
h=8 m=12 s=50
